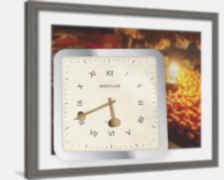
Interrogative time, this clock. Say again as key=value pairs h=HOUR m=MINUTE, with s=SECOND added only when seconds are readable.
h=5 m=41
